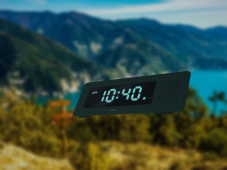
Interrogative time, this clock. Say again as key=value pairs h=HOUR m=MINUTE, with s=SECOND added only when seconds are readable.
h=10 m=40
